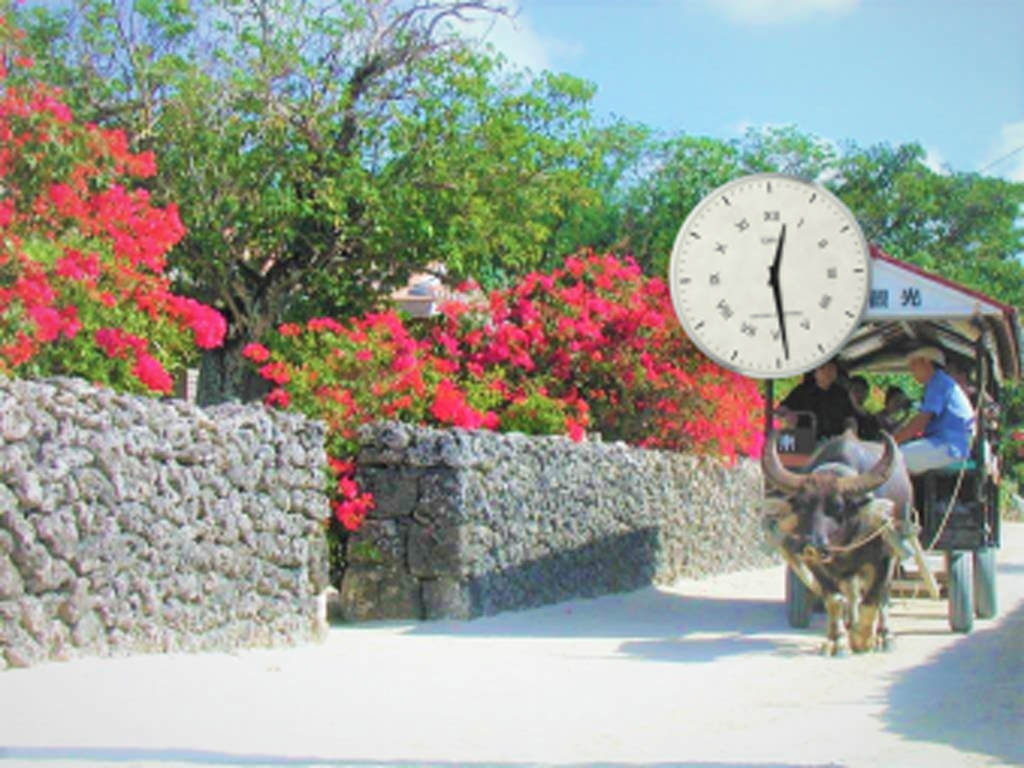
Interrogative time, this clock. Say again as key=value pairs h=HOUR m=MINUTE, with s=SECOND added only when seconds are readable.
h=12 m=29
